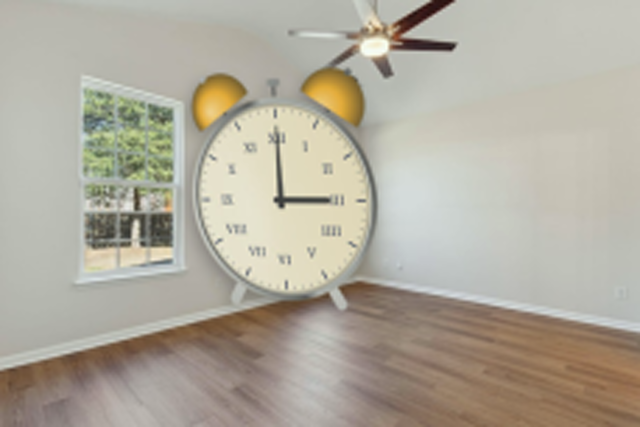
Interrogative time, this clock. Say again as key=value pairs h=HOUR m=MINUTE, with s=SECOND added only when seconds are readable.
h=3 m=0
